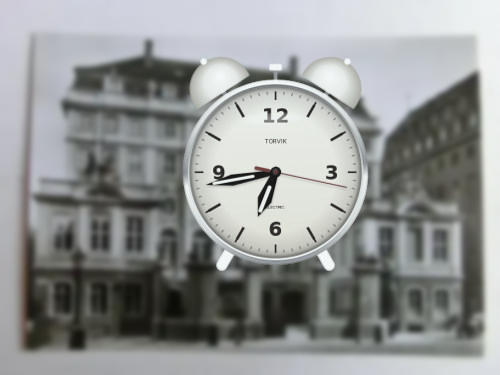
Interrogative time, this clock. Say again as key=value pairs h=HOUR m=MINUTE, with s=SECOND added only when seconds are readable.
h=6 m=43 s=17
